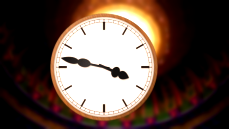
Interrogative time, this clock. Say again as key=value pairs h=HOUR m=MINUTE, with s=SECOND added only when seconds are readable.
h=3 m=47
